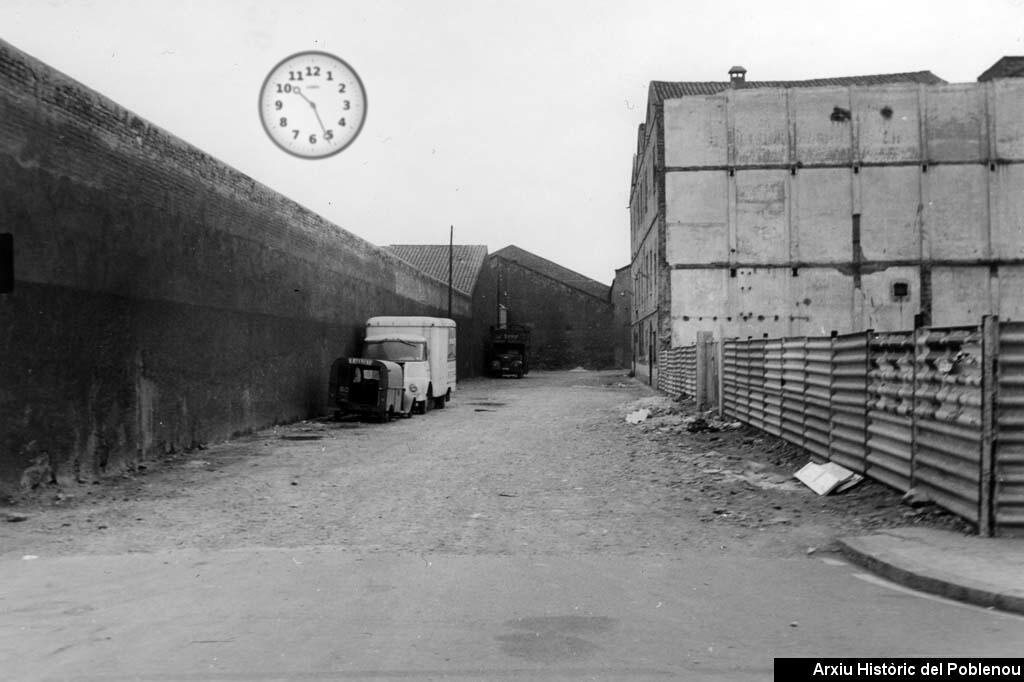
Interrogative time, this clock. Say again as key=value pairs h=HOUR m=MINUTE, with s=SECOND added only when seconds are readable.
h=10 m=26
